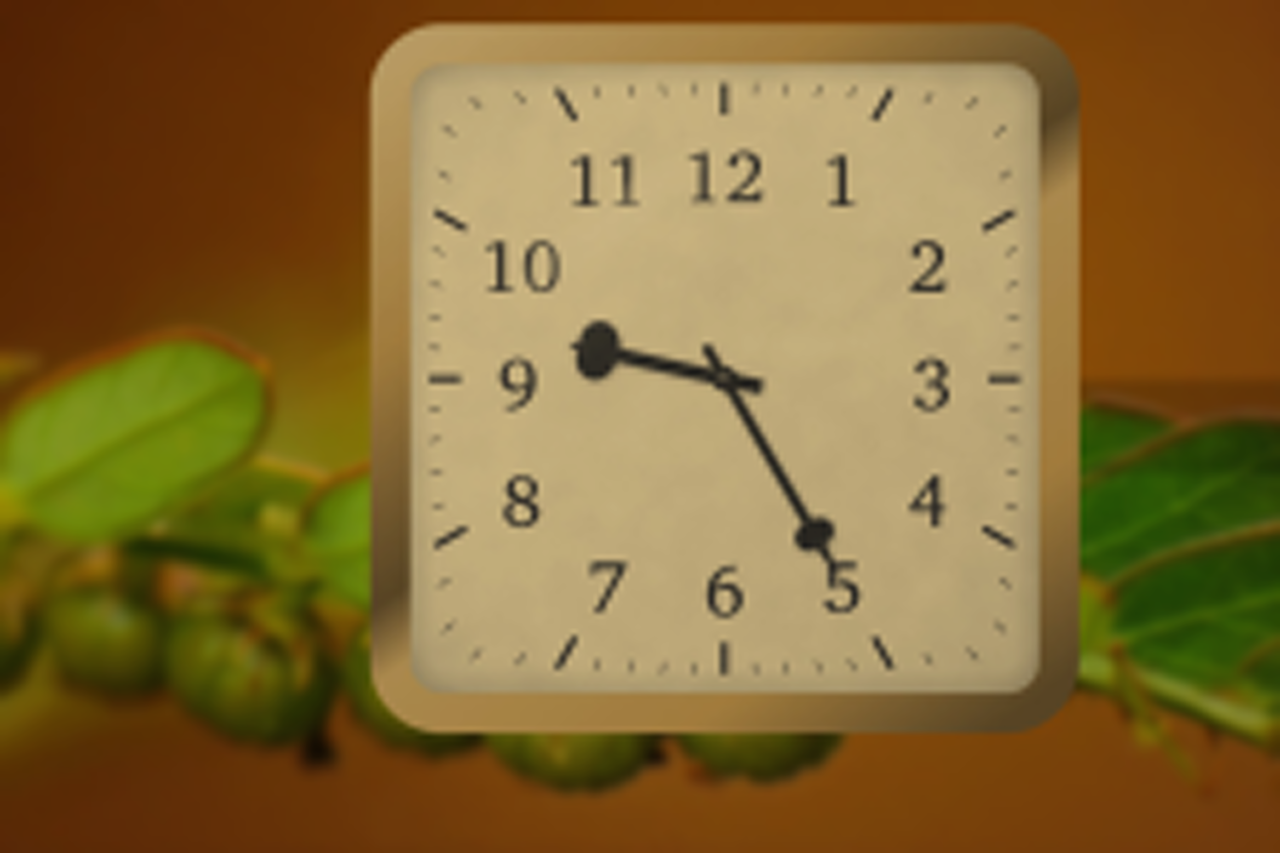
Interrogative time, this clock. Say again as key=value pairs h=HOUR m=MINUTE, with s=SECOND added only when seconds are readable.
h=9 m=25
